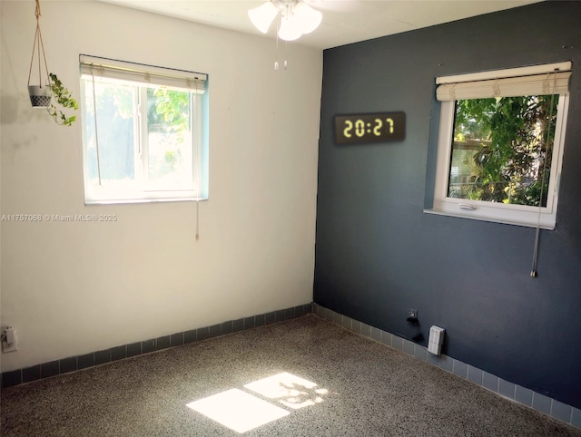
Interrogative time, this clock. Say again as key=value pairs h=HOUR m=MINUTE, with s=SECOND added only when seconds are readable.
h=20 m=27
